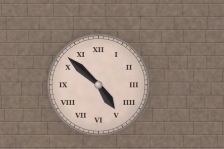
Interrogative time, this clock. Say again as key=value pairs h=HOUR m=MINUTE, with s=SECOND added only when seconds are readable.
h=4 m=52
